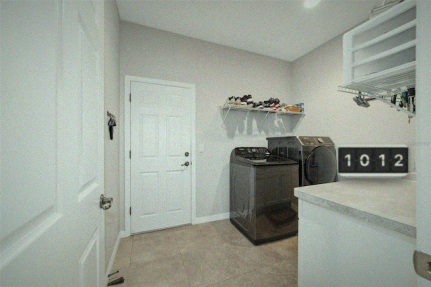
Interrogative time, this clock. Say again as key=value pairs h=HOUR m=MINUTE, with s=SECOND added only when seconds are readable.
h=10 m=12
